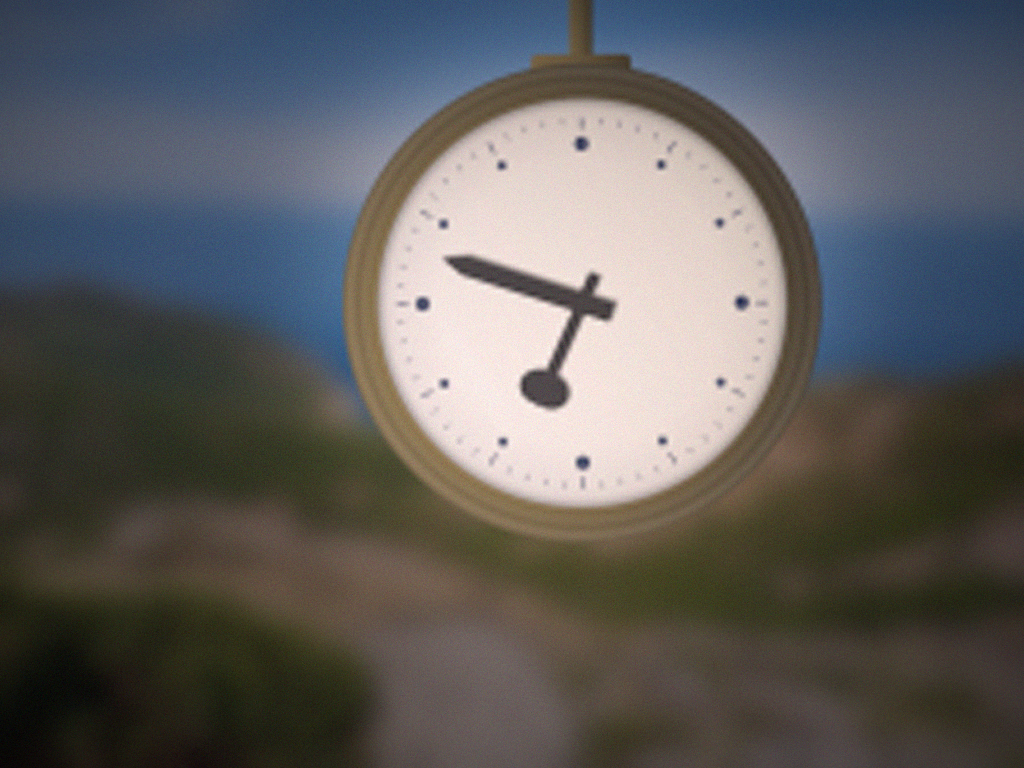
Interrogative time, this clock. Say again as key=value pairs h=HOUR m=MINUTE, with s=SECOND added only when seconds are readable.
h=6 m=48
